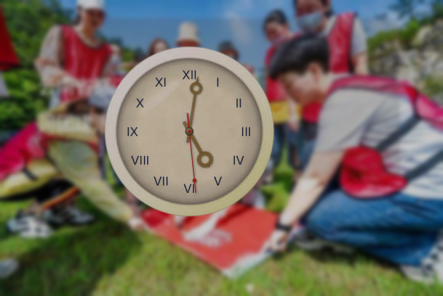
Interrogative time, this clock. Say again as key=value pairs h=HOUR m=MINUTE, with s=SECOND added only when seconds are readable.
h=5 m=1 s=29
